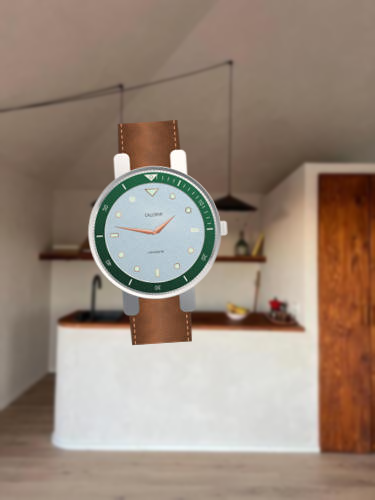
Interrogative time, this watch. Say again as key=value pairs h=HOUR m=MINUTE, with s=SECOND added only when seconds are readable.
h=1 m=47
